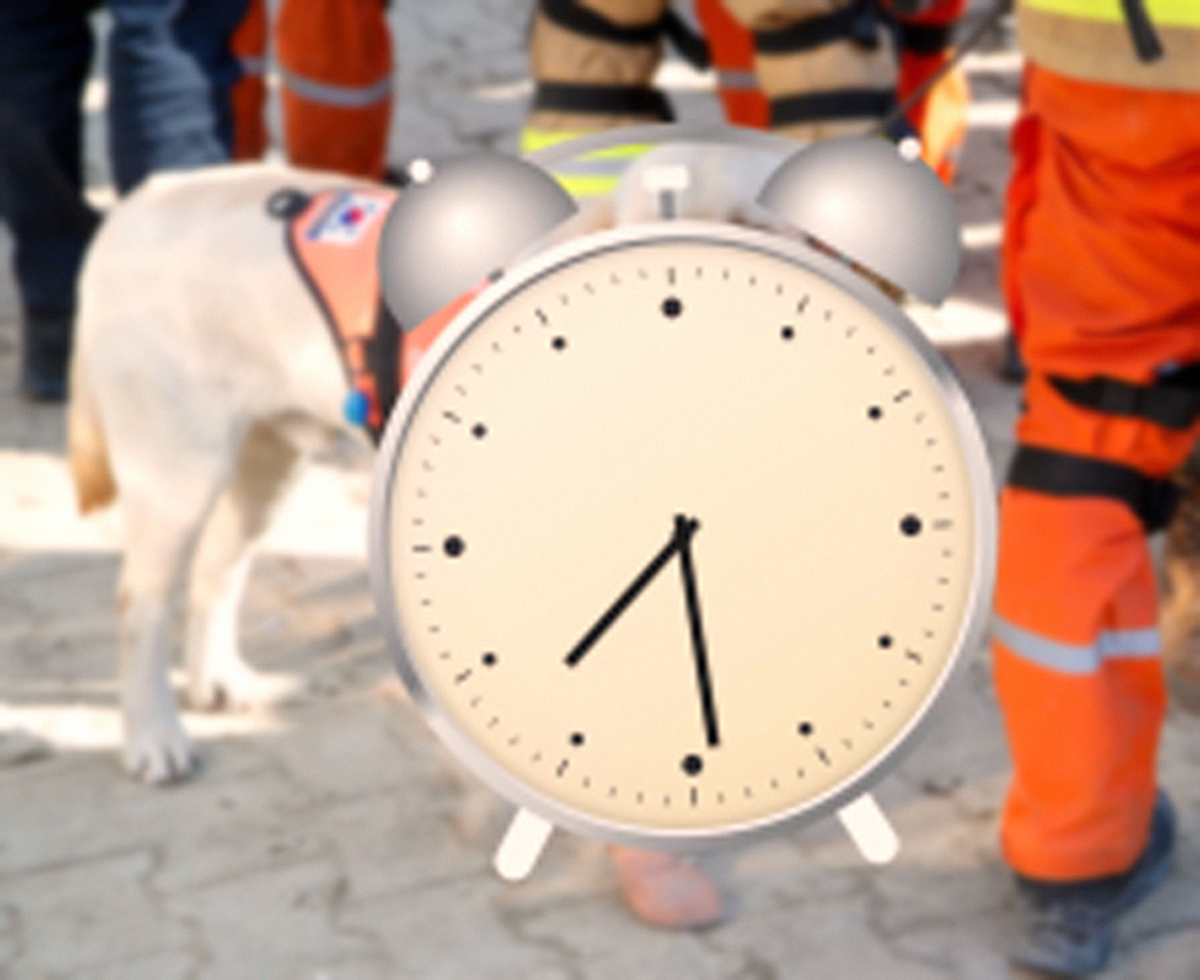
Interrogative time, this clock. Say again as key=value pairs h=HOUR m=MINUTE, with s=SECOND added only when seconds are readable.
h=7 m=29
